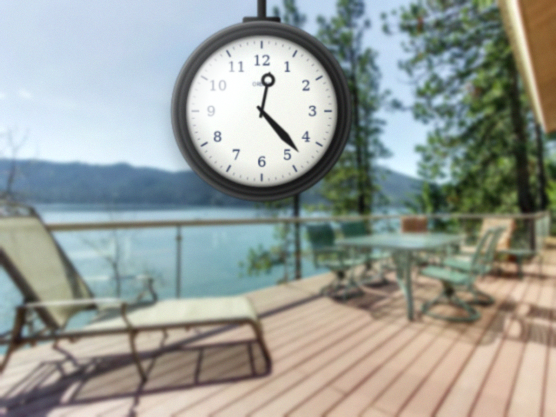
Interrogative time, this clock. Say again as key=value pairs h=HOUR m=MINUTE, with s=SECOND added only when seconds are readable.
h=12 m=23
